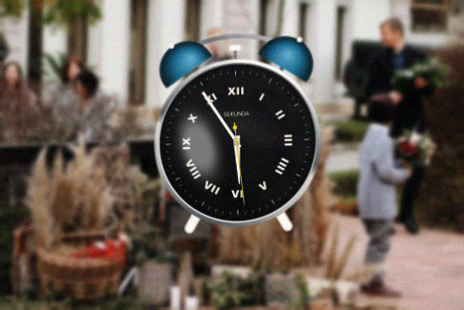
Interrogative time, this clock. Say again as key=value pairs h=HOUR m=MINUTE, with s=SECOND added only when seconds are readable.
h=5 m=54 s=29
